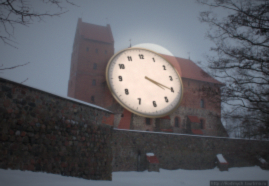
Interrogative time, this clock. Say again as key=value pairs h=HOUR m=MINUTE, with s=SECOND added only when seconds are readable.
h=4 m=20
